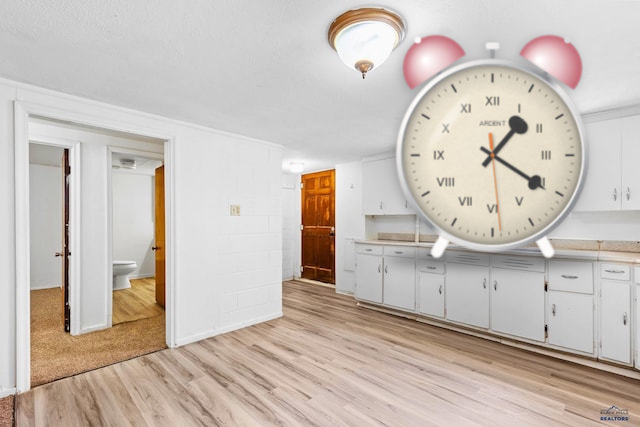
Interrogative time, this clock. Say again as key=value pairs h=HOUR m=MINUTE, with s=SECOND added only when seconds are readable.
h=1 m=20 s=29
